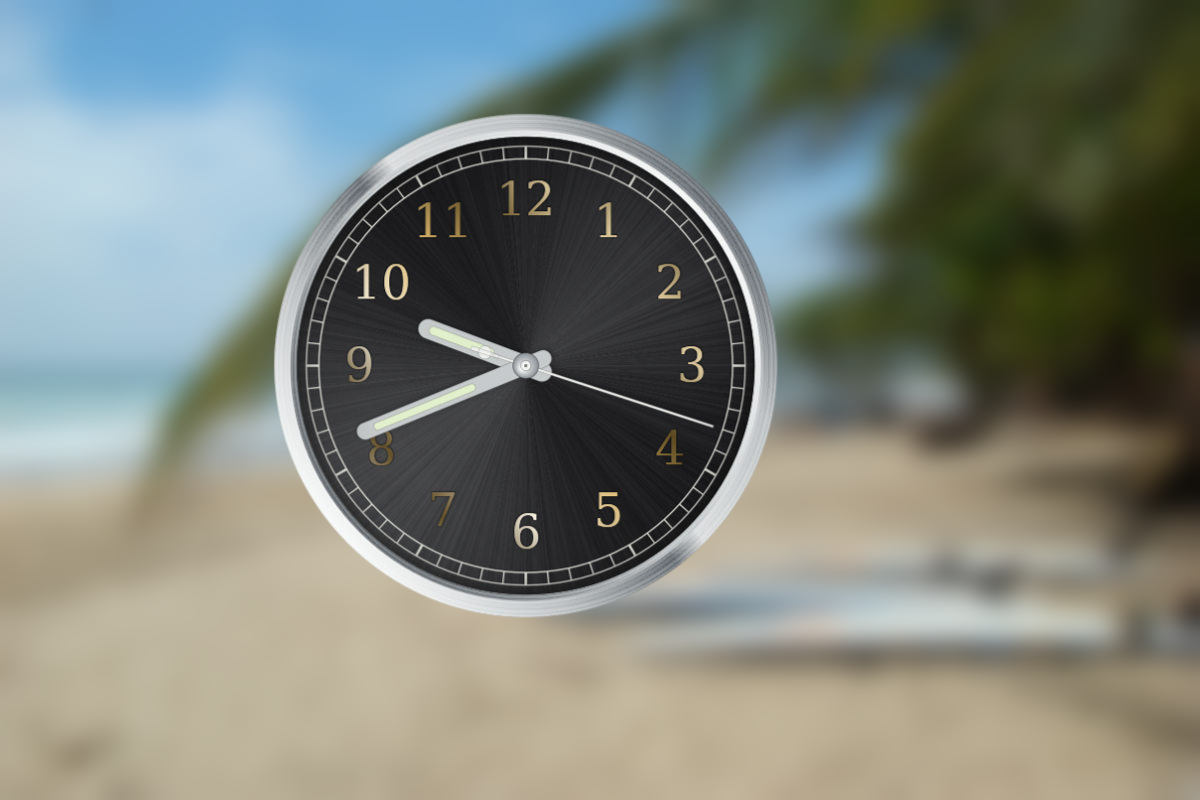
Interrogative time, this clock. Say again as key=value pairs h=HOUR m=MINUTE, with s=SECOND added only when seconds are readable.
h=9 m=41 s=18
